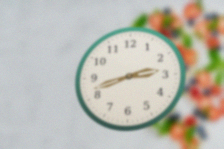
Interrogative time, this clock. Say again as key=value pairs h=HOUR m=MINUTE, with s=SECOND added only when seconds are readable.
h=2 m=42
